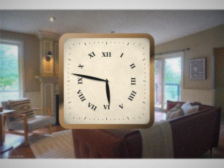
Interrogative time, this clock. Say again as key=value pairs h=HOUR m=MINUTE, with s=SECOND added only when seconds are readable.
h=5 m=47
